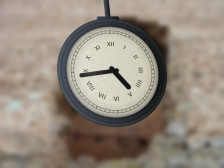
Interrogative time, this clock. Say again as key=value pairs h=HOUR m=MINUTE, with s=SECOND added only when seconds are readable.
h=4 m=44
